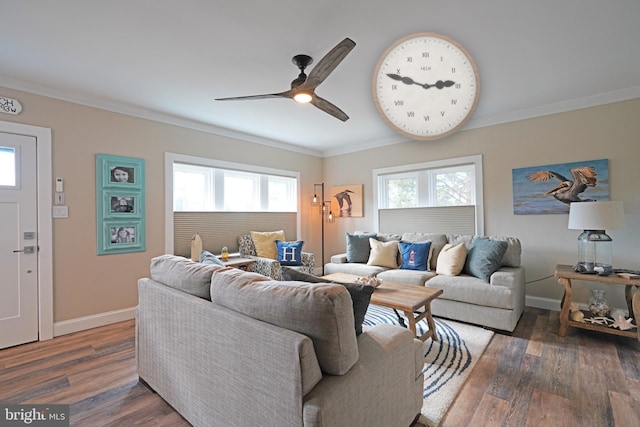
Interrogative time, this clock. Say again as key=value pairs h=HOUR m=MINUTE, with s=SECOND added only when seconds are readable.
h=2 m=48
